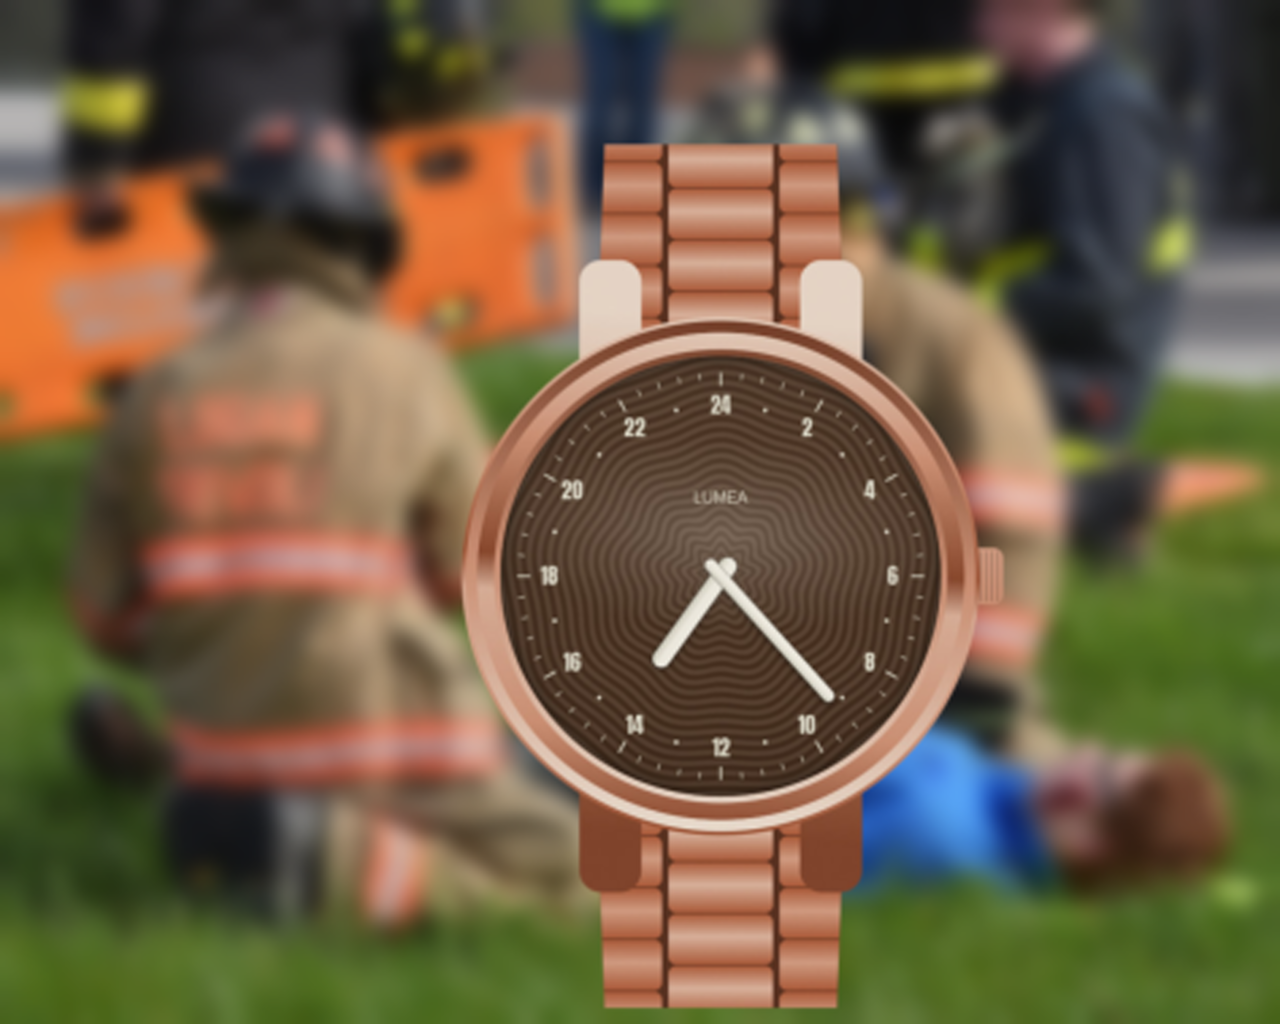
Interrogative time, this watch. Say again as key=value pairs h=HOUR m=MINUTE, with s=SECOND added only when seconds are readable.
h=14 m=23
